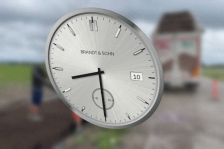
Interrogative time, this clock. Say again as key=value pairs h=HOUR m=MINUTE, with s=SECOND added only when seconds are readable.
h=8 m=30
